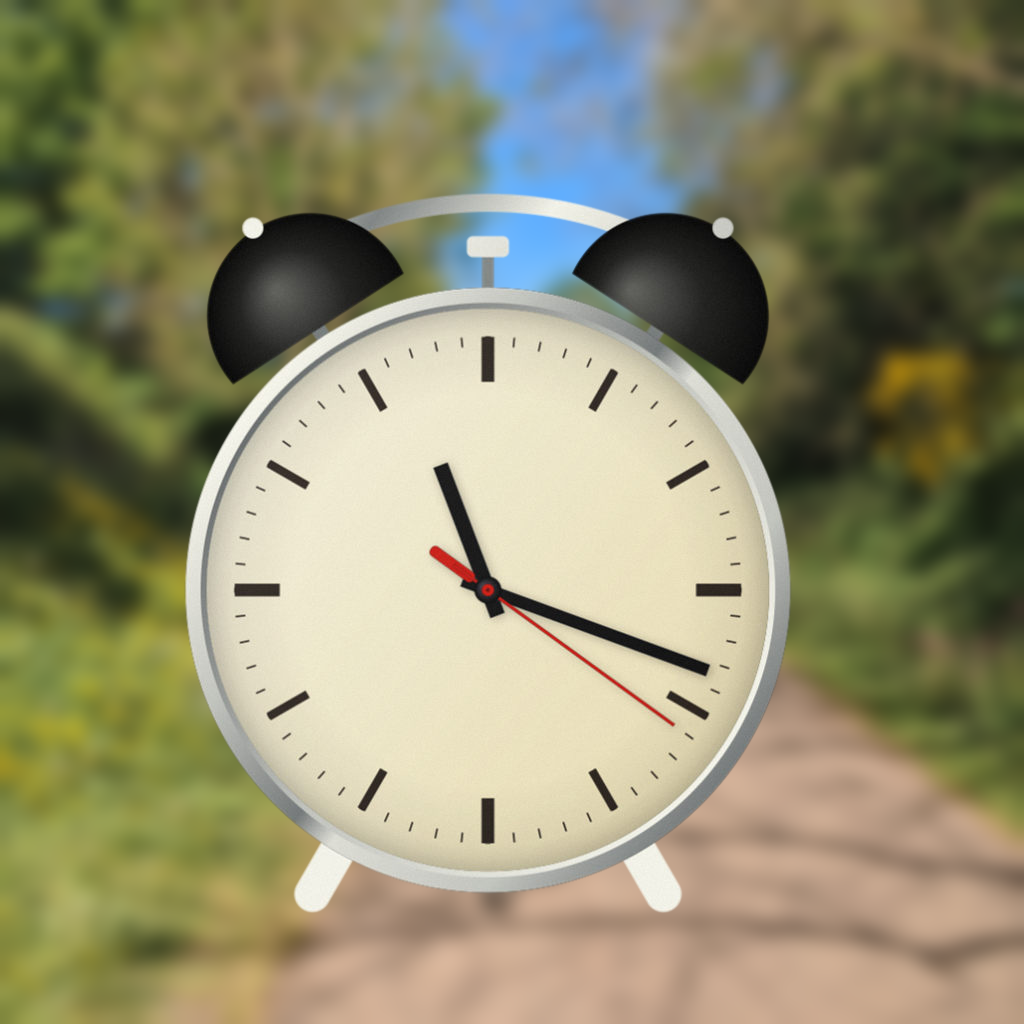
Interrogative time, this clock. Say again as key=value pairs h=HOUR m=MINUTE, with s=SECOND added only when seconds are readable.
h=11 m=18 s=21
